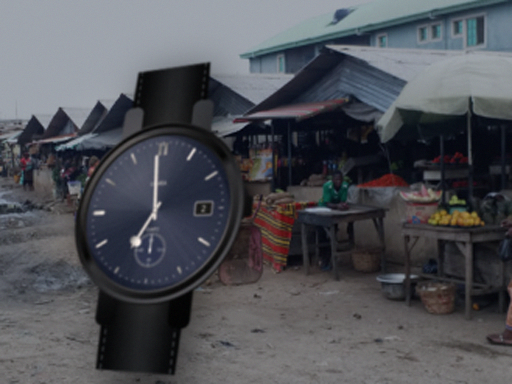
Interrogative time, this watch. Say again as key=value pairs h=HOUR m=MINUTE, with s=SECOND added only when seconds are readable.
h=6 m=59
